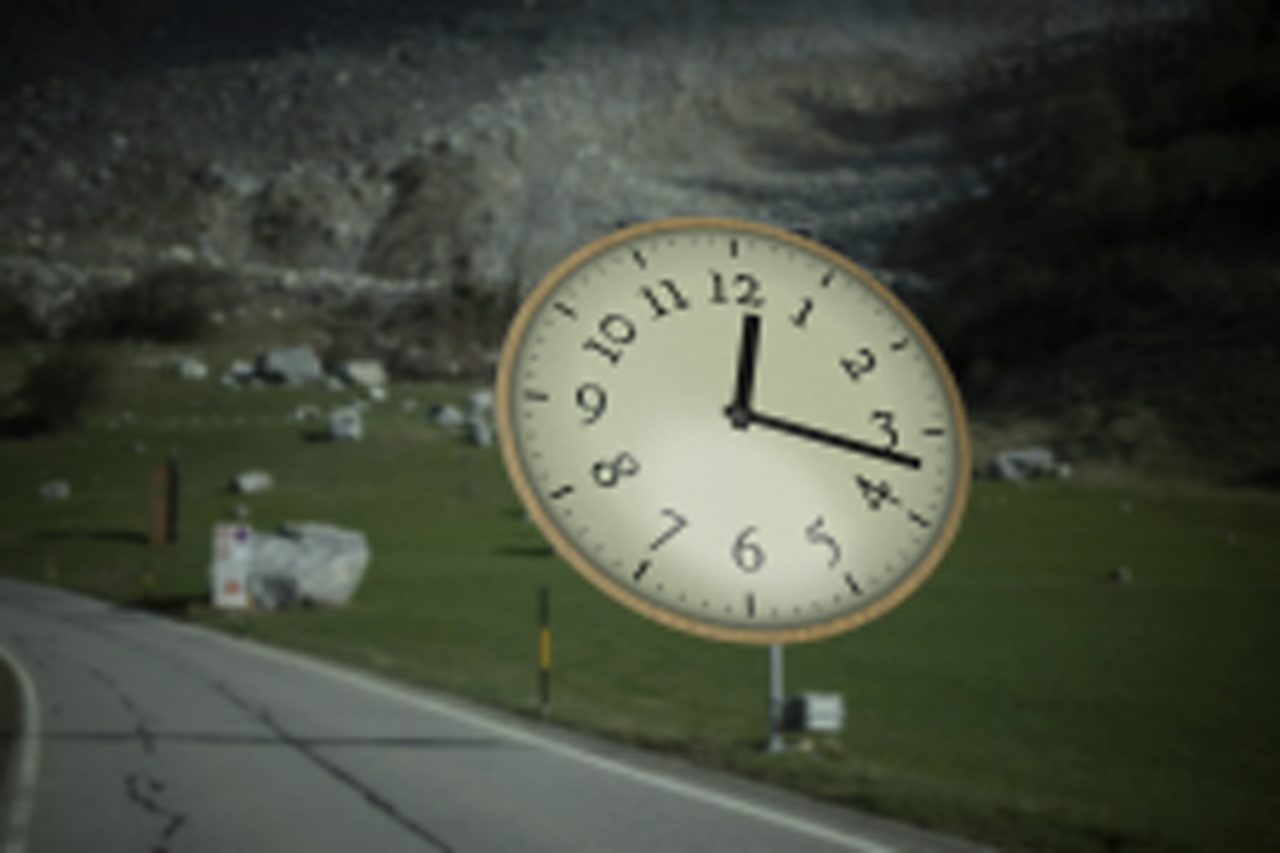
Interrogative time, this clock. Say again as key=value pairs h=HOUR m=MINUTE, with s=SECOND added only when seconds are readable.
h=12 m=17
